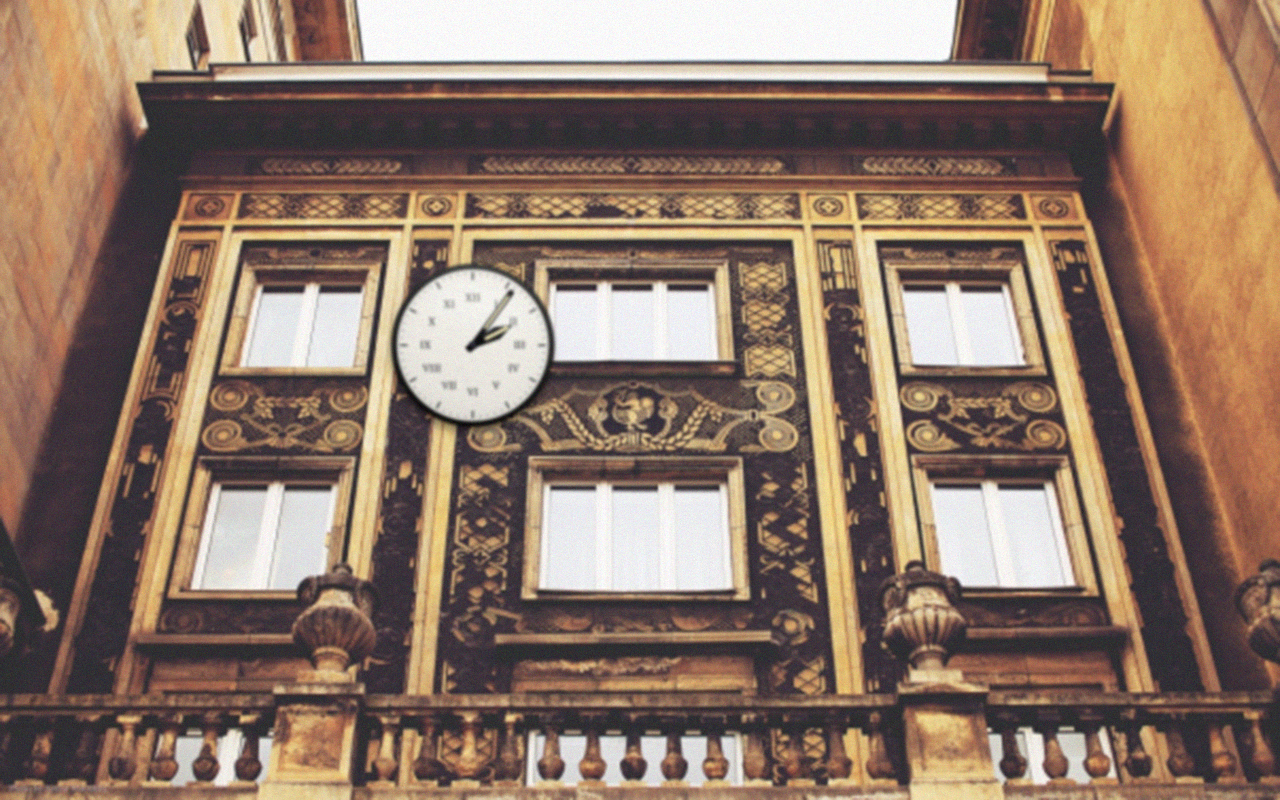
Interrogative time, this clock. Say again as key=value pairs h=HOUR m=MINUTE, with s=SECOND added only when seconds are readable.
h=2 m=6
